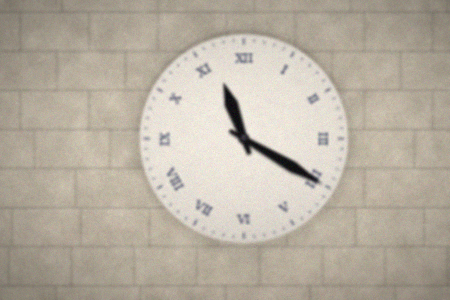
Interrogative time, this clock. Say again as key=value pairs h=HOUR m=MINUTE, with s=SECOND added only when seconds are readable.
h=11 m=20
